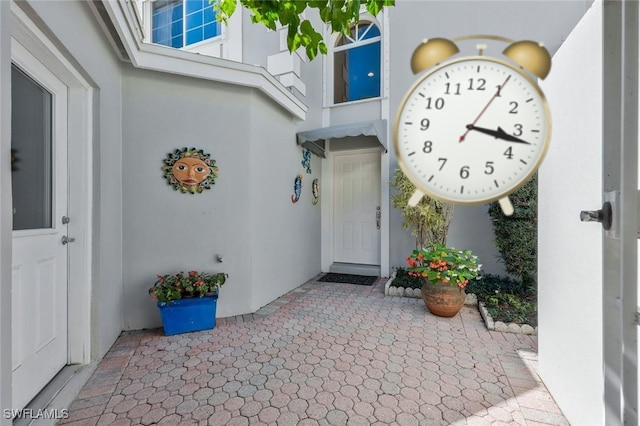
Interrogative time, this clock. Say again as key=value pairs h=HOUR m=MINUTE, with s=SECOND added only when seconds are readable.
h=3 m=17 s=5
